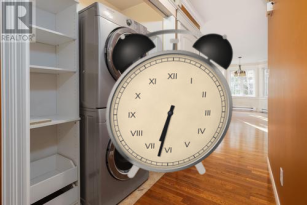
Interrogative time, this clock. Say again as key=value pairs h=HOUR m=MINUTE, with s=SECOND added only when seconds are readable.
h=6 m=32
